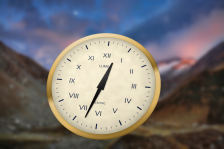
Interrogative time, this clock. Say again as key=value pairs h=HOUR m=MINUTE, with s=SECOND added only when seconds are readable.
h=12 m=33
